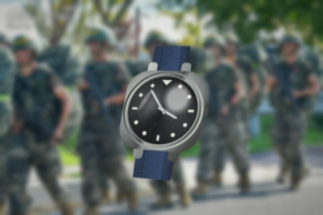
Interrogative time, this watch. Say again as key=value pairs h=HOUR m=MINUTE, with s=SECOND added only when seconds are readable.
h=3 m=54
